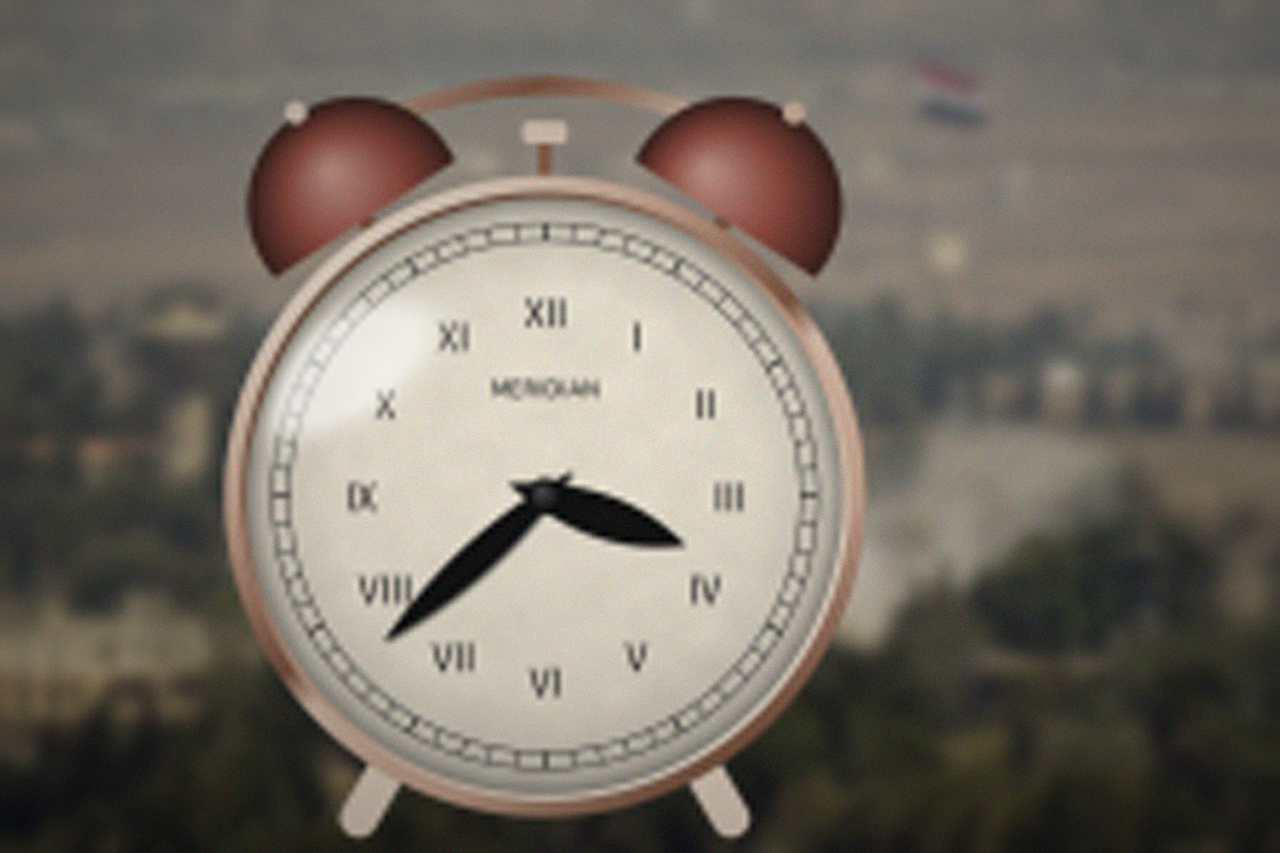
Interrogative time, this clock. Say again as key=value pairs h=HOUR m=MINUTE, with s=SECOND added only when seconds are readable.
h=3 m=38
